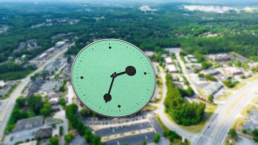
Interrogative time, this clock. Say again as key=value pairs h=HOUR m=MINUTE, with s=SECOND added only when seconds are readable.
h=2 m=34
